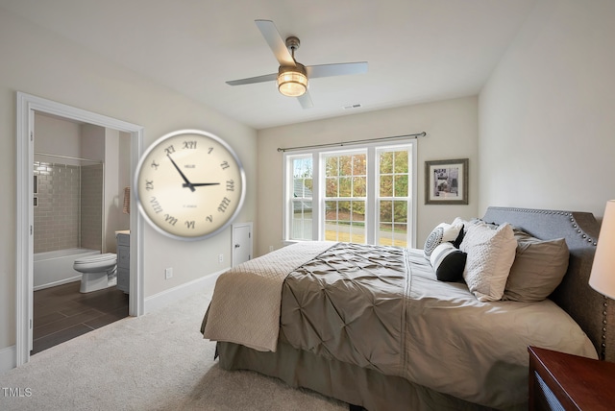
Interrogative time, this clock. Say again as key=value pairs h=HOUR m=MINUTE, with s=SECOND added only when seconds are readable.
h=2 m=54
